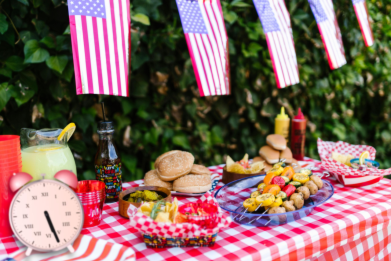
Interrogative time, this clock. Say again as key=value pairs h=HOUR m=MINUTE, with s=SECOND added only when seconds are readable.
h=5 m=27
